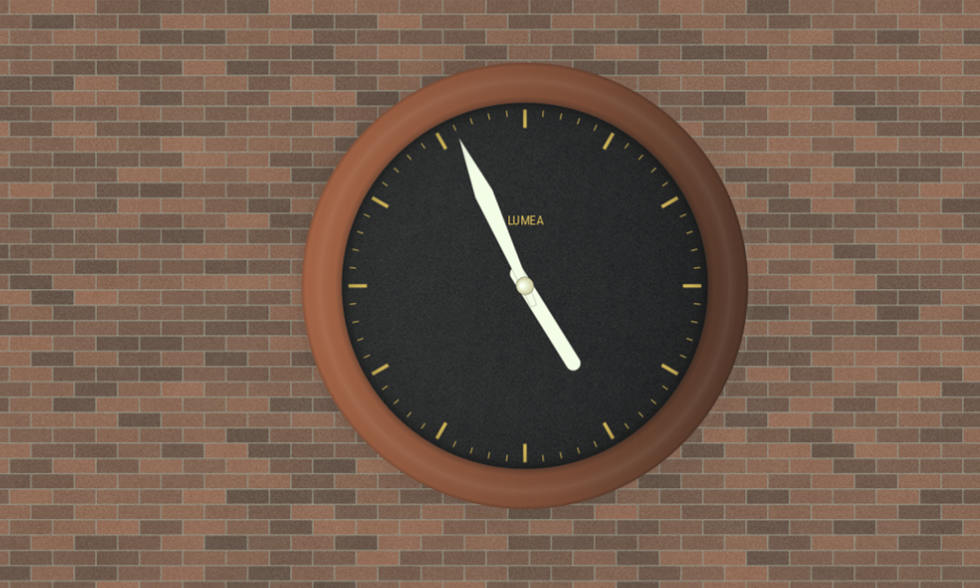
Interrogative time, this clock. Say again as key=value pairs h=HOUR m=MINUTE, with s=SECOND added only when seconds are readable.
h=4 m=56
